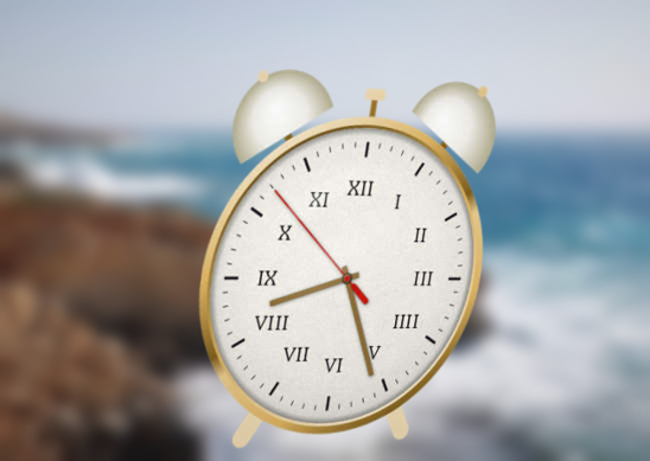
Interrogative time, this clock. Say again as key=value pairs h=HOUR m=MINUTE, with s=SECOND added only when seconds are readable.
h=8 m=25 s=52
